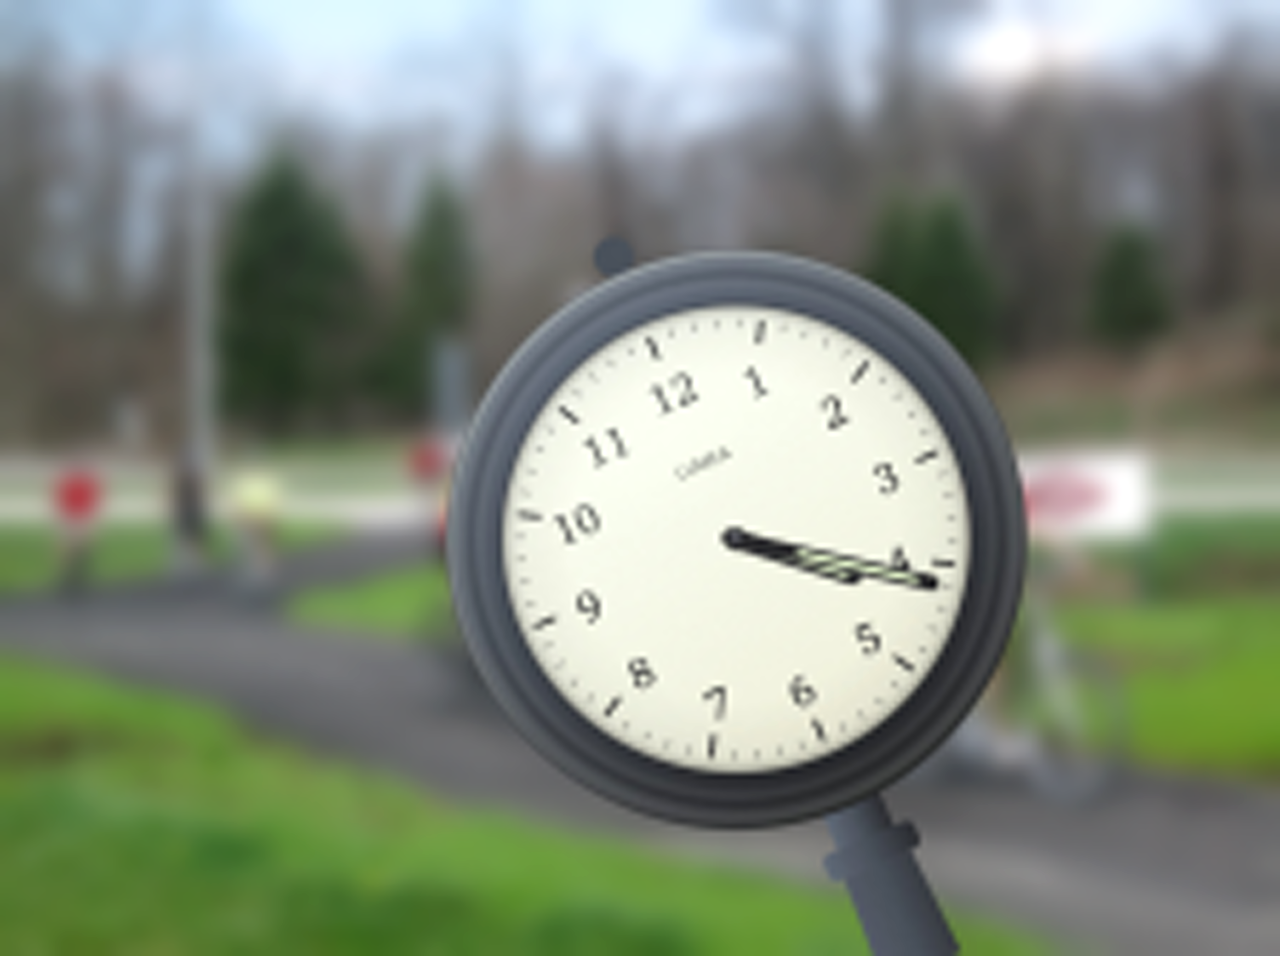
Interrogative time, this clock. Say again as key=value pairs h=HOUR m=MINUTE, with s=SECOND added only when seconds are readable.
h=4 m=21
